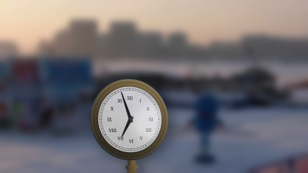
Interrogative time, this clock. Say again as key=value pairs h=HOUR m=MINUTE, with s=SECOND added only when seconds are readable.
h=6 m=57
